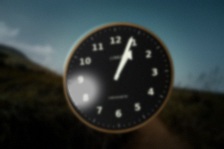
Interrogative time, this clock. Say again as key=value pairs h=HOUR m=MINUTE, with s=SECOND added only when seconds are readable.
h=1 m=4
